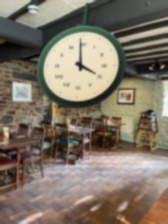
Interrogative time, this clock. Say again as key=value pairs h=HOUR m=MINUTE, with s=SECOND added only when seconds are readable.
h=3 m=59
